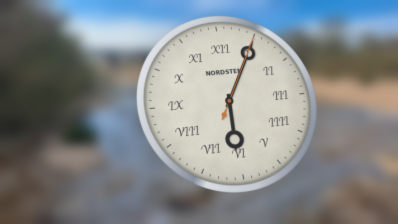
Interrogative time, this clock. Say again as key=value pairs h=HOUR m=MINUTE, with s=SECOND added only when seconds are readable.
h=6 m=5 s=5
